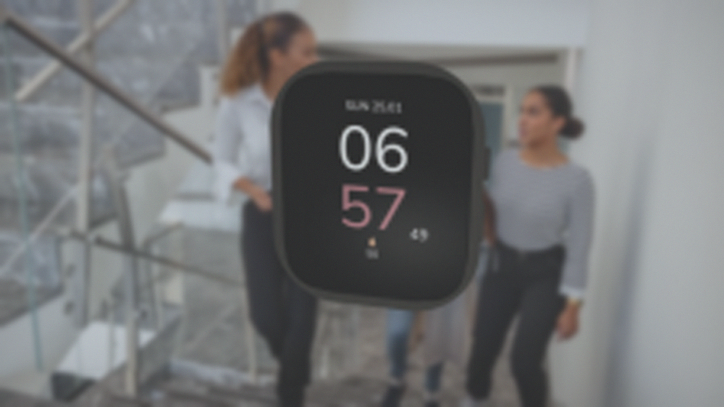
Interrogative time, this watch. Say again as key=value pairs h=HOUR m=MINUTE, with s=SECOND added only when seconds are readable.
h=6 m=57
